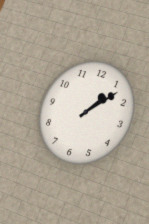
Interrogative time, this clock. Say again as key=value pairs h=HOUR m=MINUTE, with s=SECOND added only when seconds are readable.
h=1 m=7
